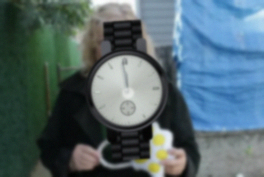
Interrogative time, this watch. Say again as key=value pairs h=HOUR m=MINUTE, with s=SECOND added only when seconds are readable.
h=11 m=59
